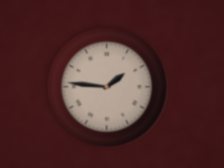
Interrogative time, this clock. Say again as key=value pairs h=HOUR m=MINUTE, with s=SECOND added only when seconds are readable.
h=1 m=46
